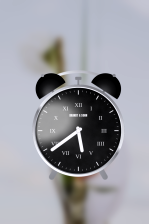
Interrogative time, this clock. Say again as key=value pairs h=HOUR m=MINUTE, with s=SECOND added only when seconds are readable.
h=5 m=39
